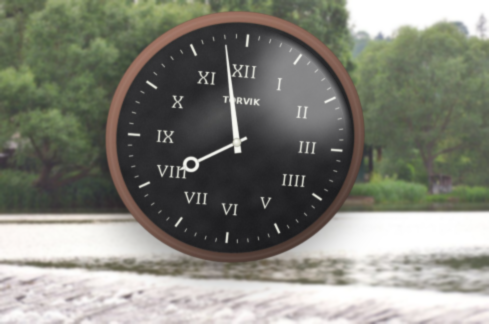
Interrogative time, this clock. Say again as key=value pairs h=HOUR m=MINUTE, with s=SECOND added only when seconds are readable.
h=7 m=58
